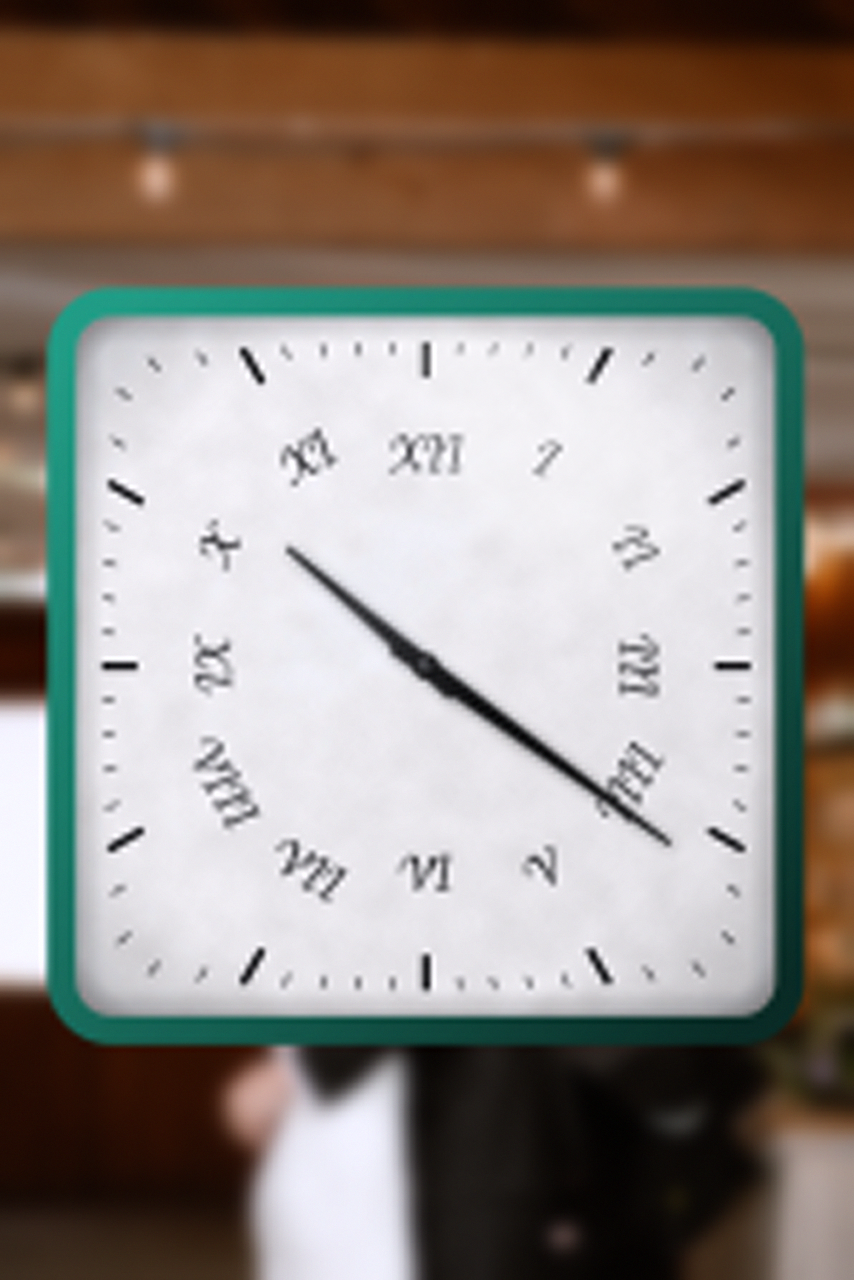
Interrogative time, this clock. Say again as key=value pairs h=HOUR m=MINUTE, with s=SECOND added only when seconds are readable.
h=10 m=21
